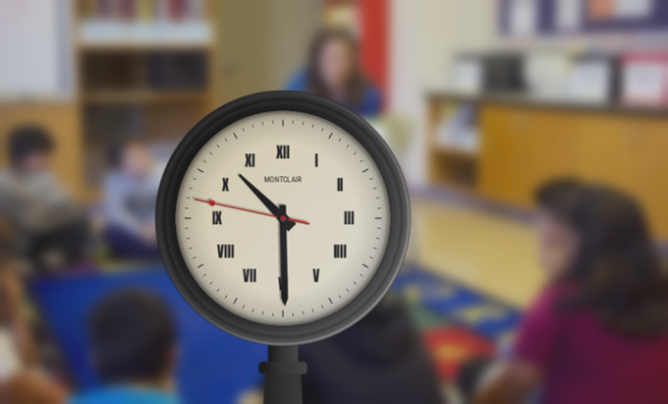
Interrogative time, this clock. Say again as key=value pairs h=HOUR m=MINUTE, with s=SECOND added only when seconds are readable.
h=10 m=29 s=47
